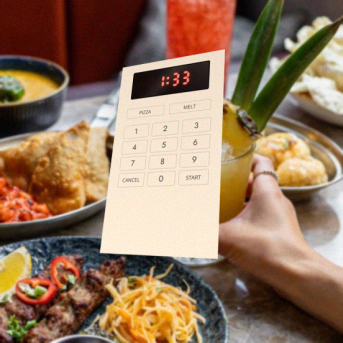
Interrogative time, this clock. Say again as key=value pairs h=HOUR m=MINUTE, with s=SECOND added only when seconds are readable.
h=1 m=33
